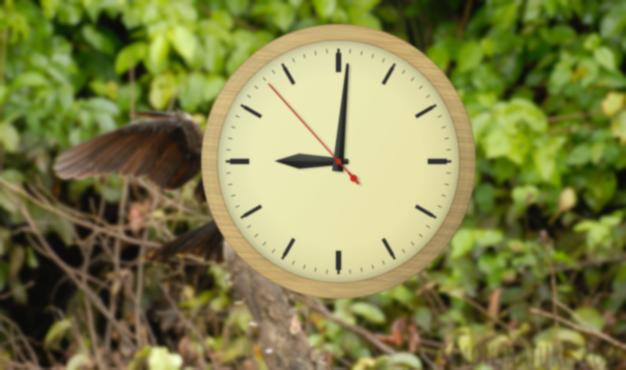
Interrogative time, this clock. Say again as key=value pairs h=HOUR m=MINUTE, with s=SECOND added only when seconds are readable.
h=9 m=0 s=53
